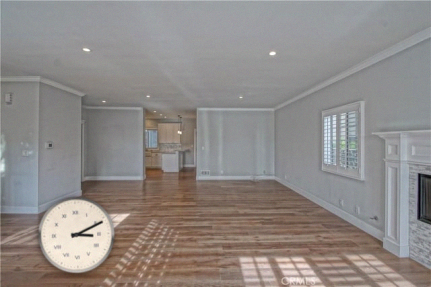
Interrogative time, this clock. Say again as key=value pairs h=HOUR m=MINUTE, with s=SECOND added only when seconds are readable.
h=3 m=11
